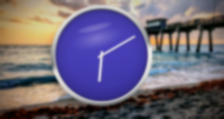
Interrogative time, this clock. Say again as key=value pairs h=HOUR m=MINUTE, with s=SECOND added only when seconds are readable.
h=6 m=10
